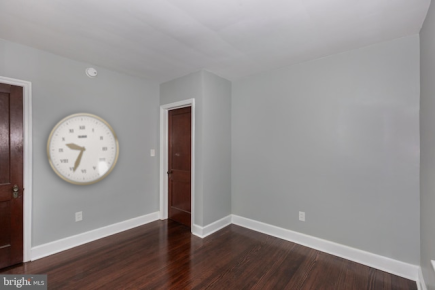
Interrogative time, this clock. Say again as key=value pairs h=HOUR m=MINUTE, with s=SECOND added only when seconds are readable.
h=9 m=34
